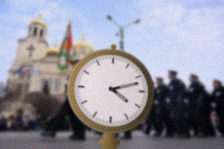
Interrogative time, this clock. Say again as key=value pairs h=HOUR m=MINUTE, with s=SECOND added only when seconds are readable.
h=4 m=12
